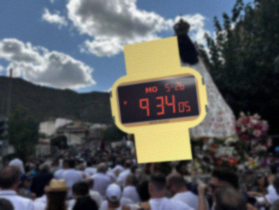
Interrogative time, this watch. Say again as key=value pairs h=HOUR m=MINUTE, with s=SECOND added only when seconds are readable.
h=9 m=34
